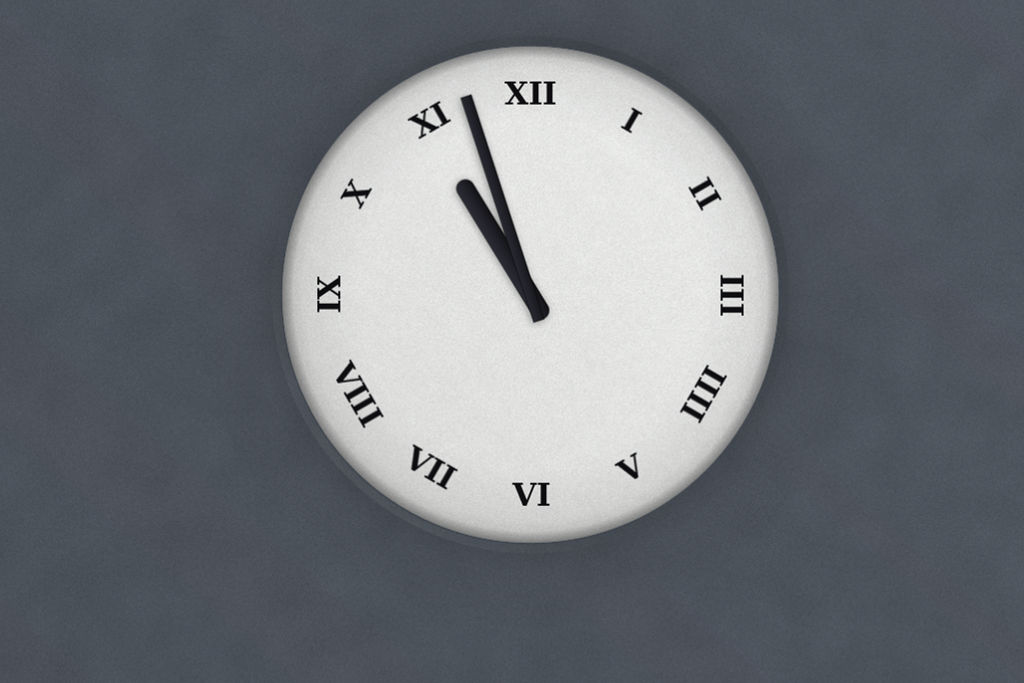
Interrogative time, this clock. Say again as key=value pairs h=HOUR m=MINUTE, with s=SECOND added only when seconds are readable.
h=10 m=57
